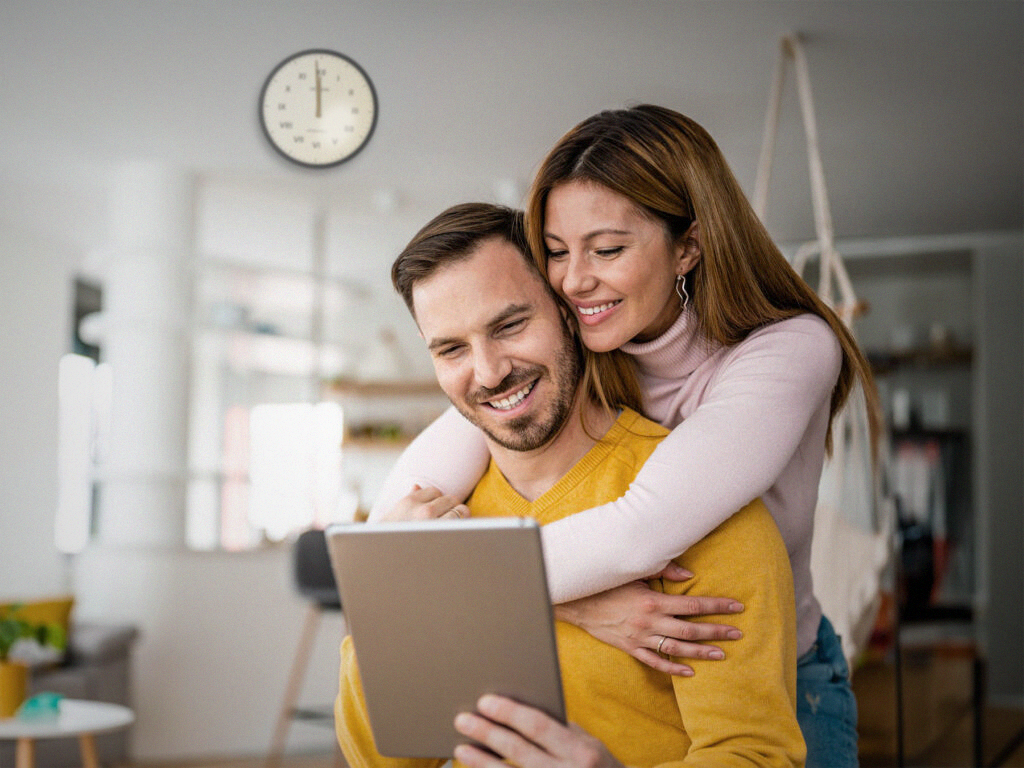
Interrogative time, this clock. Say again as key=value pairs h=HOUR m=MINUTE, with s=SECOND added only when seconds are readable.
h=11 m=59
